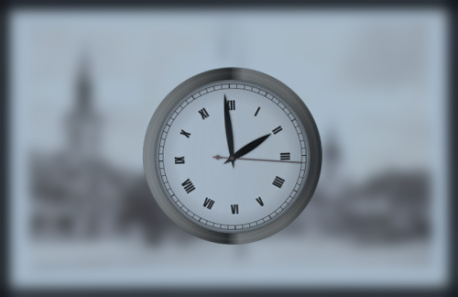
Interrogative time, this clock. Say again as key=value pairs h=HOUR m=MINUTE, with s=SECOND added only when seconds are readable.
h=1 m=59 s=16
